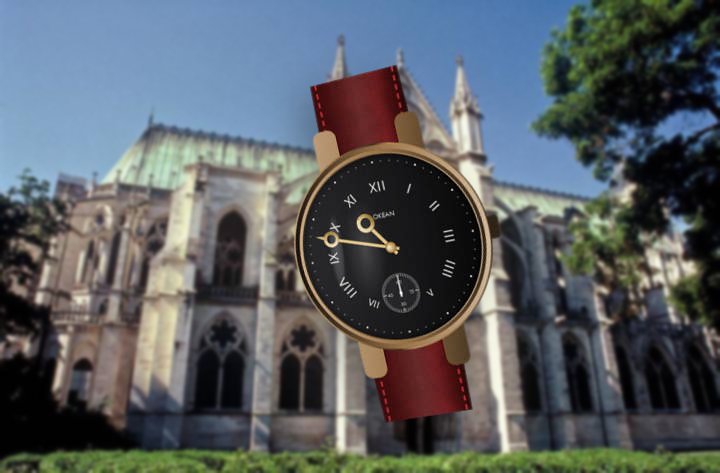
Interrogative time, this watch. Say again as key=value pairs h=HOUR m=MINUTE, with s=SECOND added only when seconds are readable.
h=10 m=48
